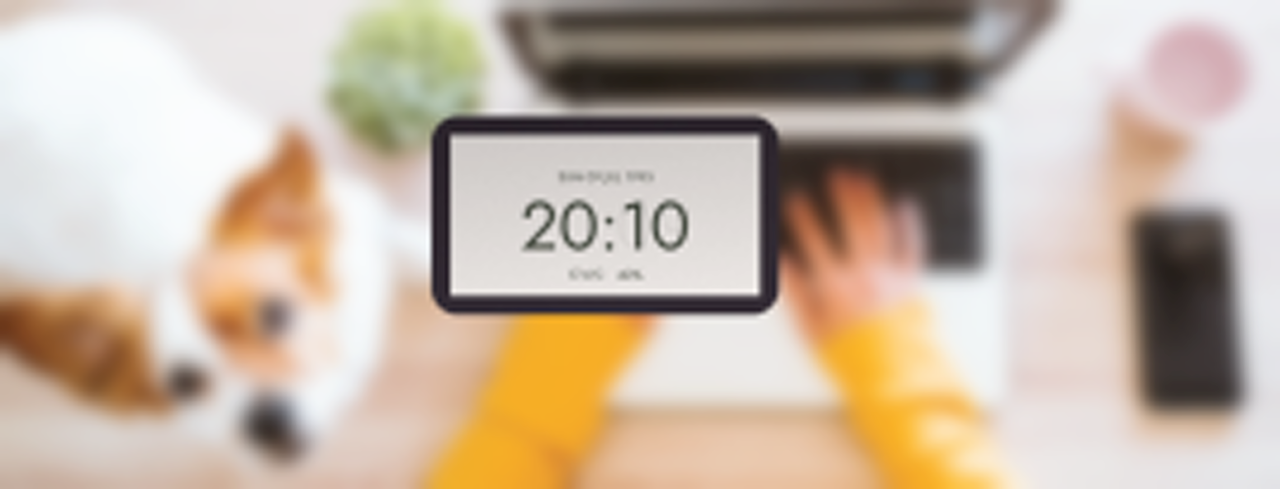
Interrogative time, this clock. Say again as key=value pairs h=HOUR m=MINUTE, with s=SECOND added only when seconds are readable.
h=20 m=10
